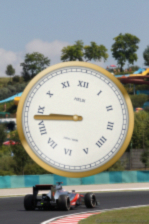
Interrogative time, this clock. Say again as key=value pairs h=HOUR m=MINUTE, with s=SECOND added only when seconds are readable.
h=8 m=43
